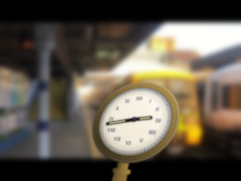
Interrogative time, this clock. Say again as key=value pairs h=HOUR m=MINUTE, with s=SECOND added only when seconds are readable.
h=2 m=43
